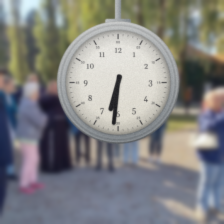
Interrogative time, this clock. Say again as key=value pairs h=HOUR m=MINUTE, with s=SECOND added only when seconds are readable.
h=6 m=31
